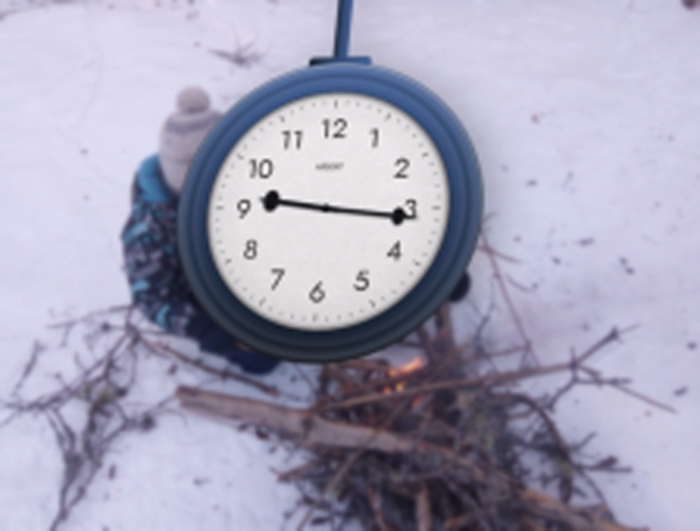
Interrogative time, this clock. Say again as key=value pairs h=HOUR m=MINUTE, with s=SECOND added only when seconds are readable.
h=9 m=16
